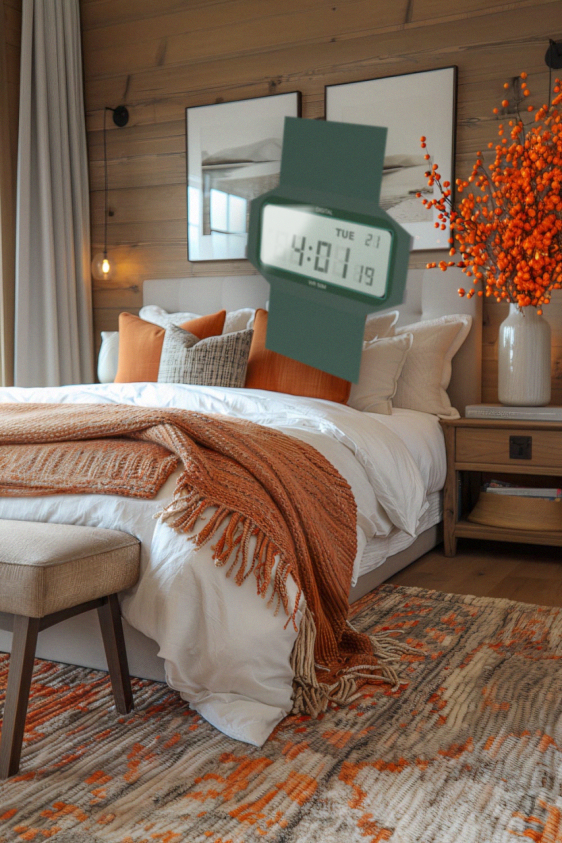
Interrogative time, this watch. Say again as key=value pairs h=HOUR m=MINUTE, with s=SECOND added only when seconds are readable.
h=4 m=1 s=19
